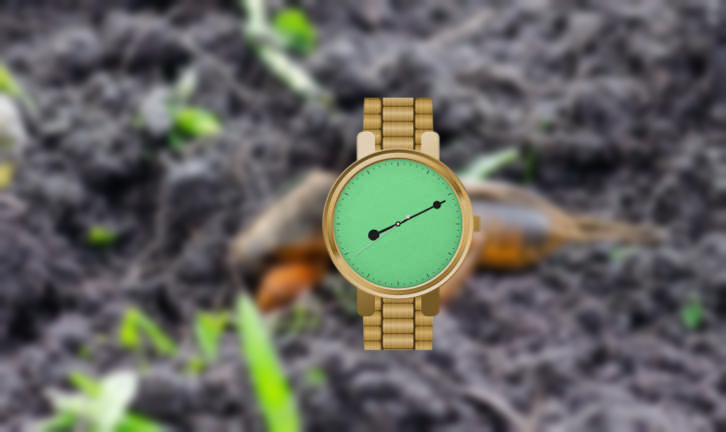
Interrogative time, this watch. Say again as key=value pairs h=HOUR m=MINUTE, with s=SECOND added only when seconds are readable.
h=8 m=10 s=39
